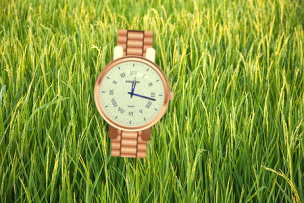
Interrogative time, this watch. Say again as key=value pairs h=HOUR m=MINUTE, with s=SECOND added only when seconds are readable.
h=12 m=17
